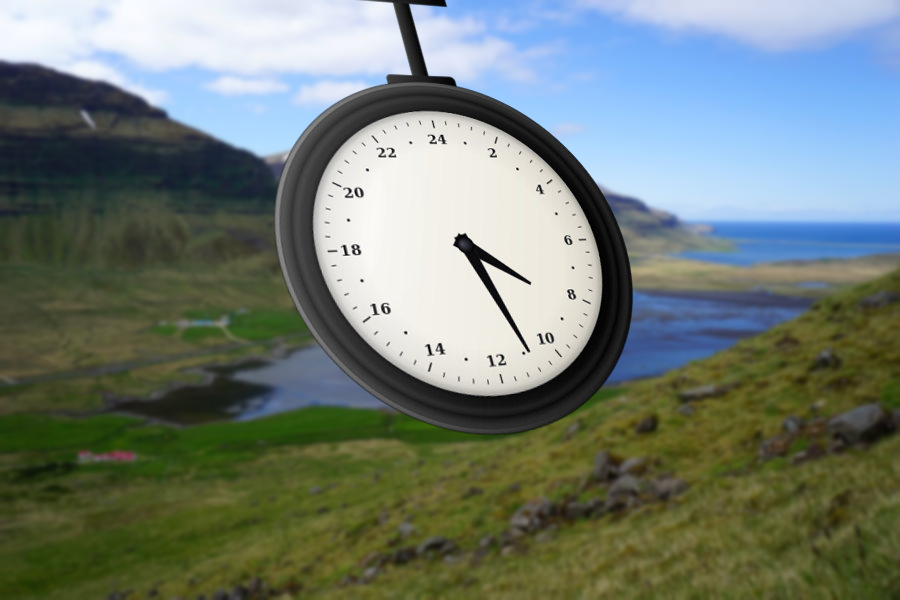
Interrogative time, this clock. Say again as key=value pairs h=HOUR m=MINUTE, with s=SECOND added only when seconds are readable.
h=8 m=27
